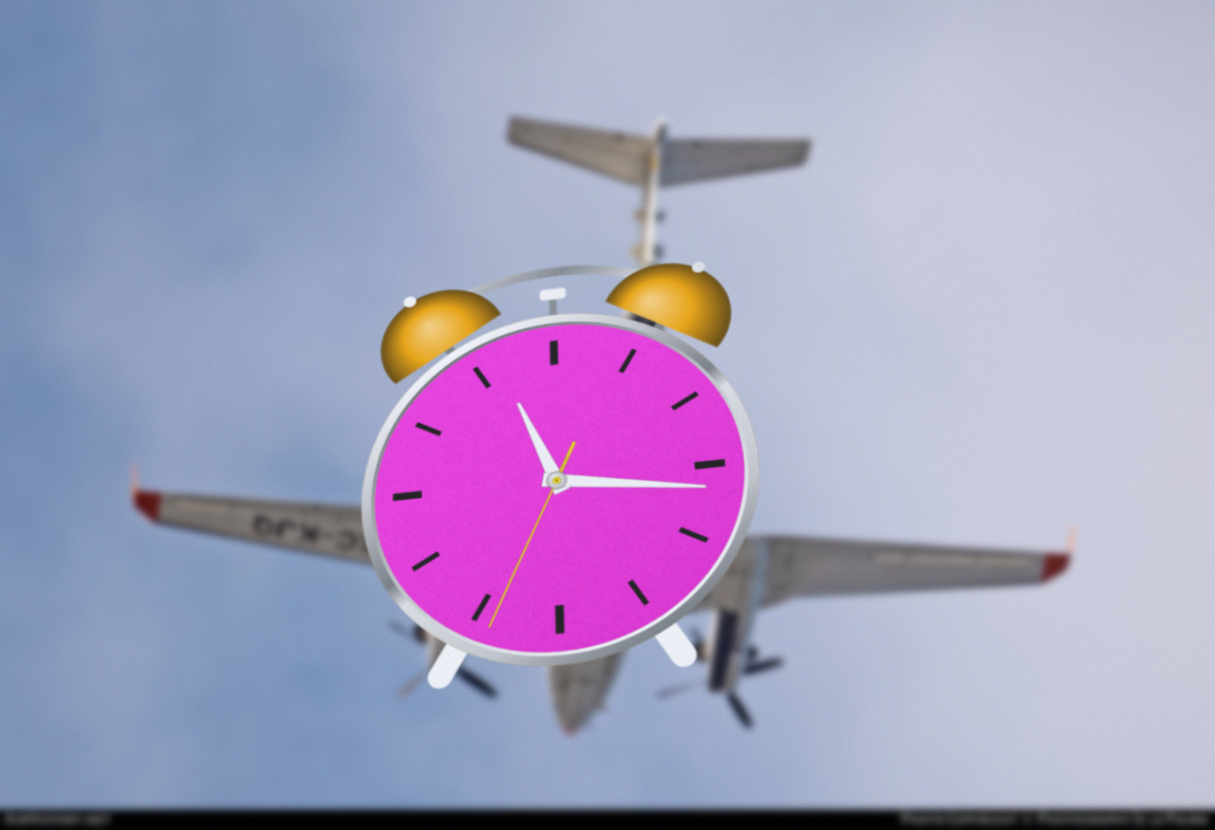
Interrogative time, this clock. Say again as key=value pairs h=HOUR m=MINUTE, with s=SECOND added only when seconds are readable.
h=11 m=16 s=34
